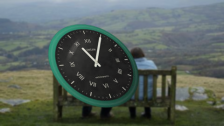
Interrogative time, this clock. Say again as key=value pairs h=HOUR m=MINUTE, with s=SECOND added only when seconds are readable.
h=11 m=5
